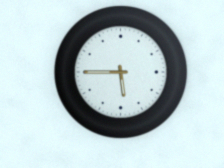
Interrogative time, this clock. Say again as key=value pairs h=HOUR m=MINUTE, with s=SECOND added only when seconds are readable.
h=5 m=45
